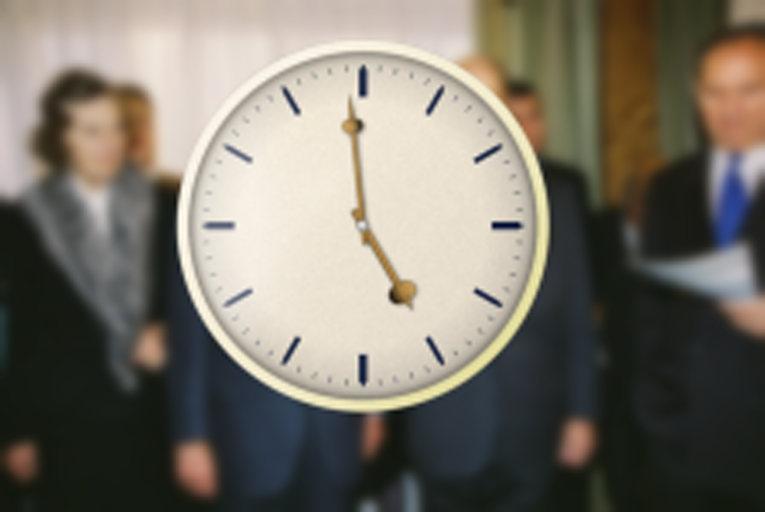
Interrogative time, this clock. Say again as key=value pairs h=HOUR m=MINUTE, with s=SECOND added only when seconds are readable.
h=4 m=59
